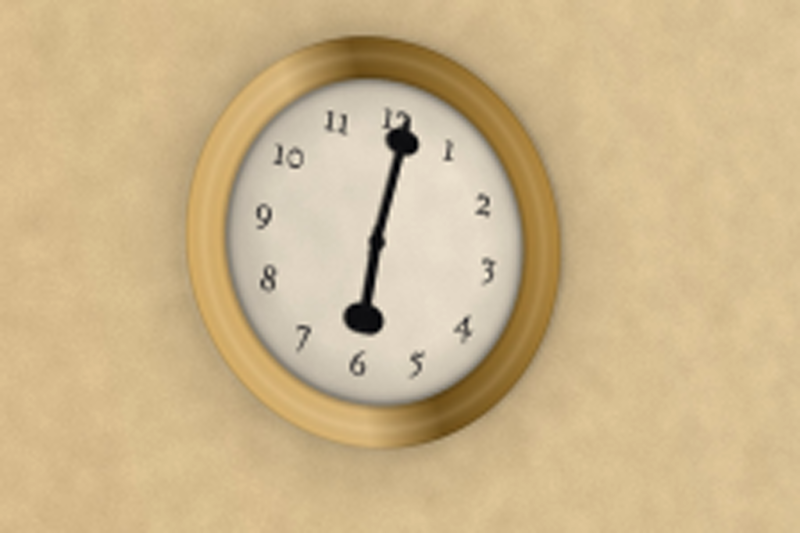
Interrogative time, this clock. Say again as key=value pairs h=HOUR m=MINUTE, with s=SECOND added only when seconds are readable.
h=6 m=1
